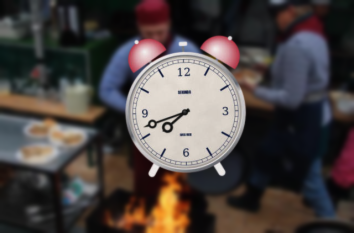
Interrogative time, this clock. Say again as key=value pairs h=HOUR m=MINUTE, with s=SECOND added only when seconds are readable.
h=7 m=42
